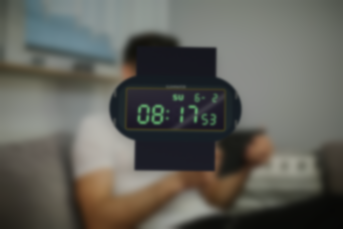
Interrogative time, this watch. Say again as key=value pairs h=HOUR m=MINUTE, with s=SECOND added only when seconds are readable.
h=8 m=17
